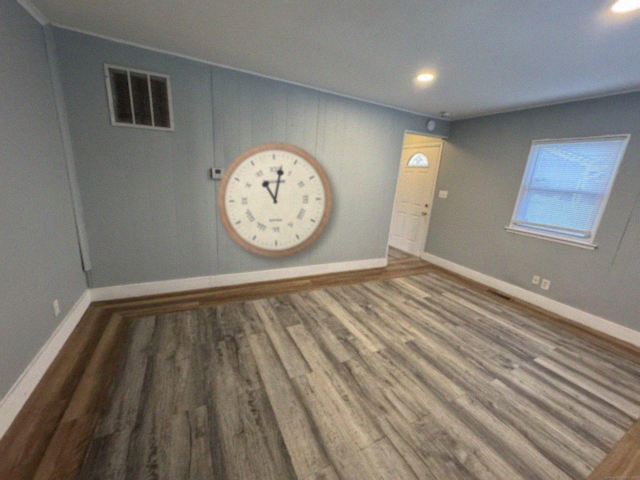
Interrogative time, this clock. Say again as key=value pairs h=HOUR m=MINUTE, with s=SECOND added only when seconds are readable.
h=11 m=2
